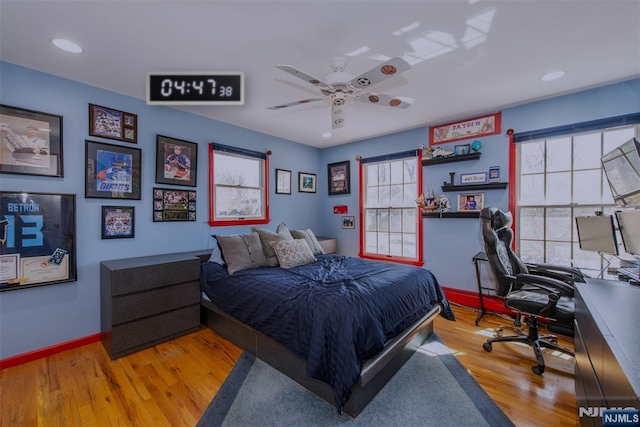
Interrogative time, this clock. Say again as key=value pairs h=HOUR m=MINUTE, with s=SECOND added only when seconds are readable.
h=4 m=47
